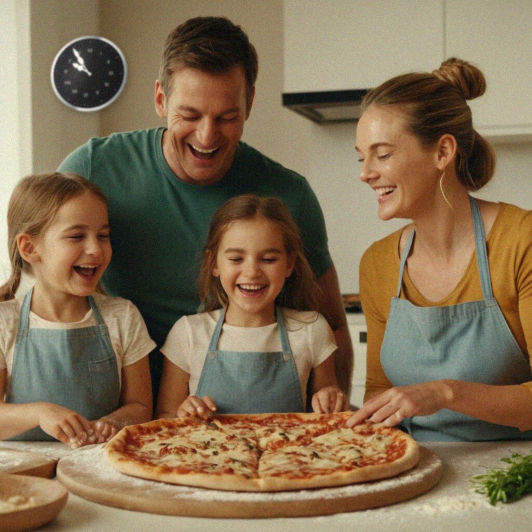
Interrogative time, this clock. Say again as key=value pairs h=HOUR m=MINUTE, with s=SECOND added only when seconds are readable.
h=9 m=54
